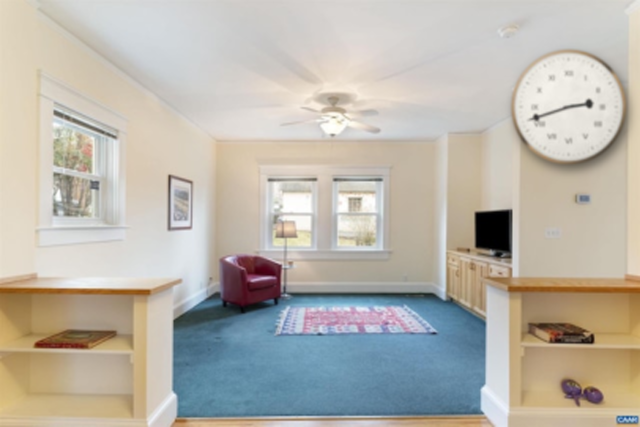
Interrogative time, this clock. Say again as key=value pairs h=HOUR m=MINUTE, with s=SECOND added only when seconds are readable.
h=2 m=42
